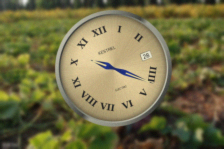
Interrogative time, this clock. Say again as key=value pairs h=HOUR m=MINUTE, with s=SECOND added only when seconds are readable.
h=10 m=22
